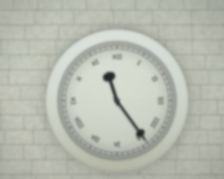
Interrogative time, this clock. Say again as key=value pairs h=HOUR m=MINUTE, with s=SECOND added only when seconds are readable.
h=11 m=24
